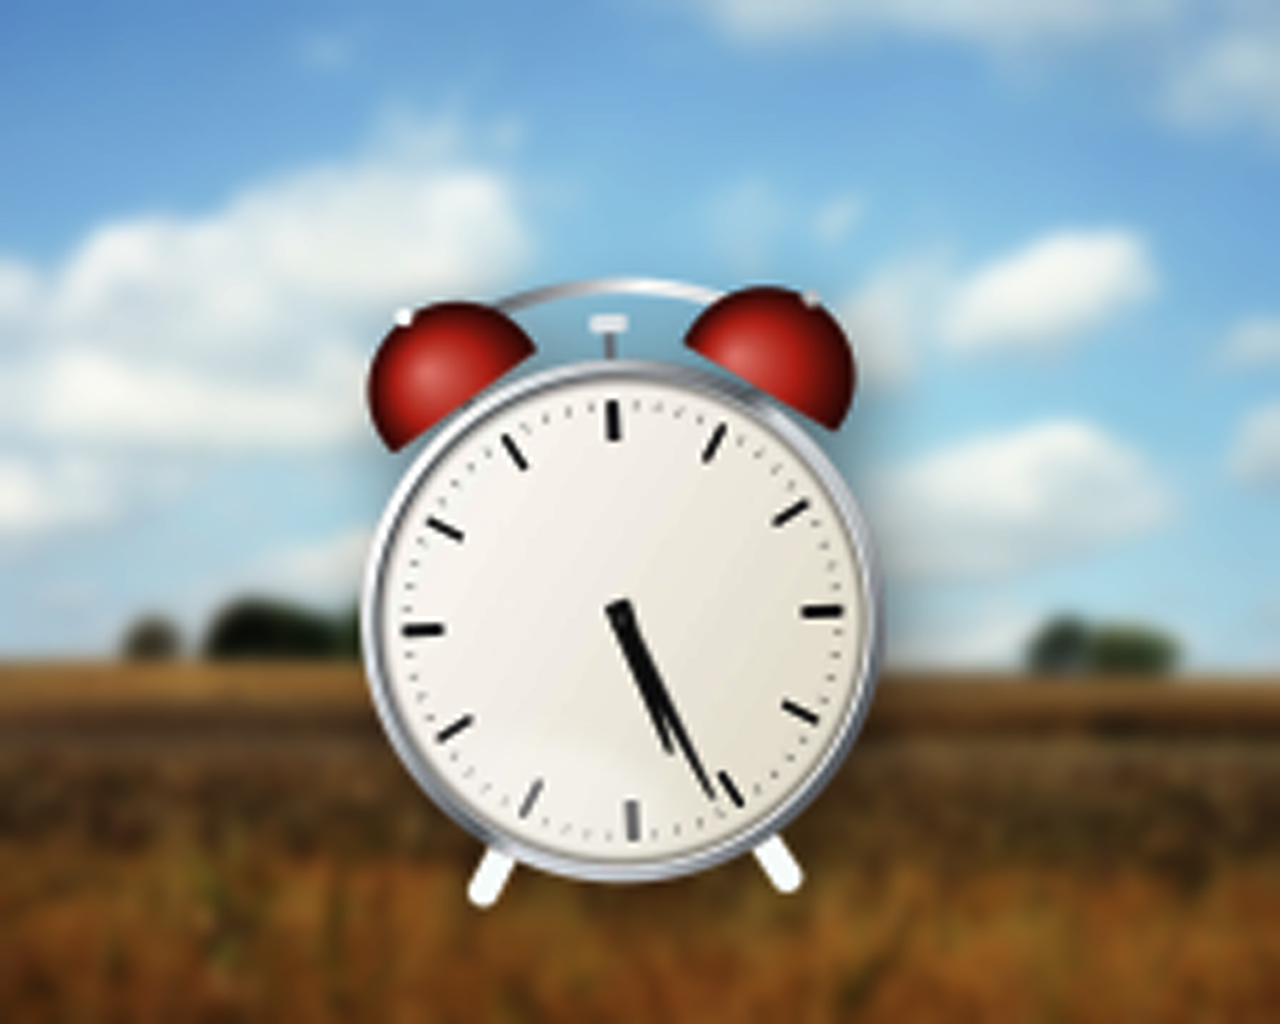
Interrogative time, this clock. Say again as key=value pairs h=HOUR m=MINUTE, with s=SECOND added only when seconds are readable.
h=5 m=26
